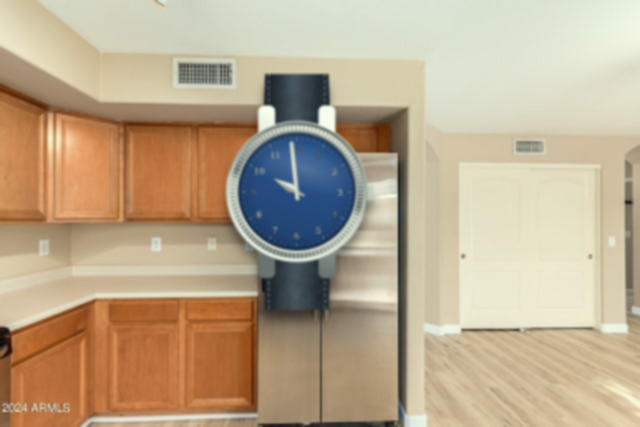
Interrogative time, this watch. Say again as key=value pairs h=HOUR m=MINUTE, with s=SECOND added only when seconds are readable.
h=9 m=59
